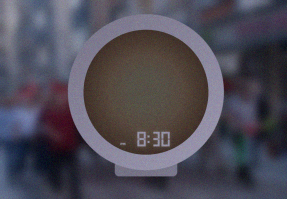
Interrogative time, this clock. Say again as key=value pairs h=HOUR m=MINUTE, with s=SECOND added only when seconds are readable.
h=8 m=30
